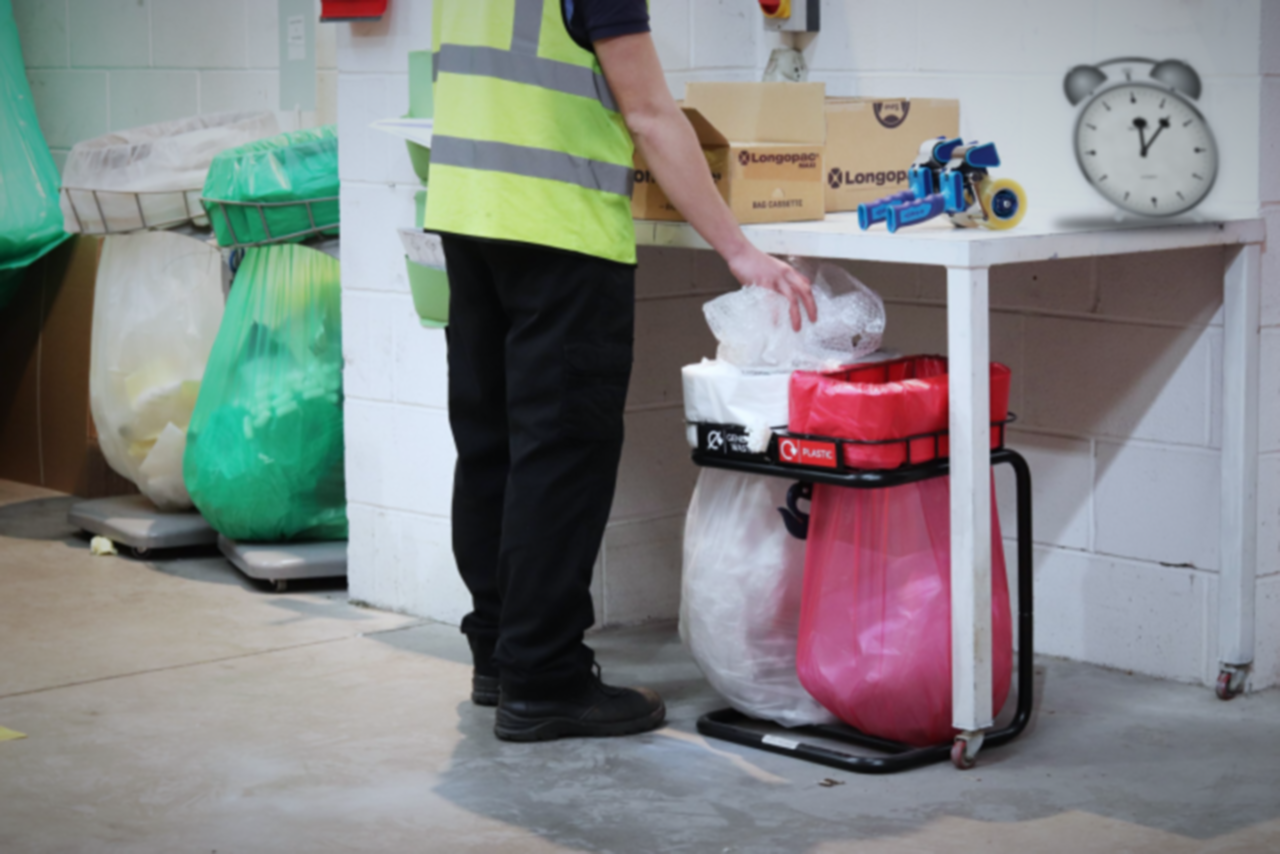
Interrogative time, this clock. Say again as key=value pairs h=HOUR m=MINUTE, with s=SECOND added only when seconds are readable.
h=12 m=7
